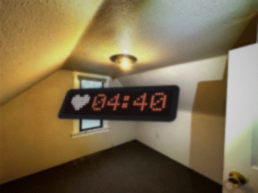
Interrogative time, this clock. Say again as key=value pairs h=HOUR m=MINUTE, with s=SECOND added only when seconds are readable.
h=4 m=40
